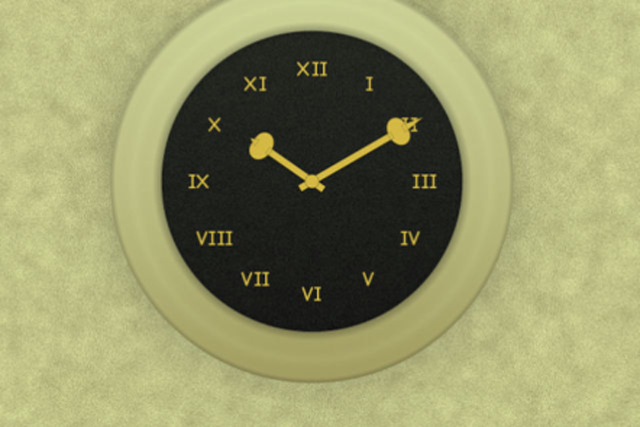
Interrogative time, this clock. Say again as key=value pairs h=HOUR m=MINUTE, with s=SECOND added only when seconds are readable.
h=10 m=10
